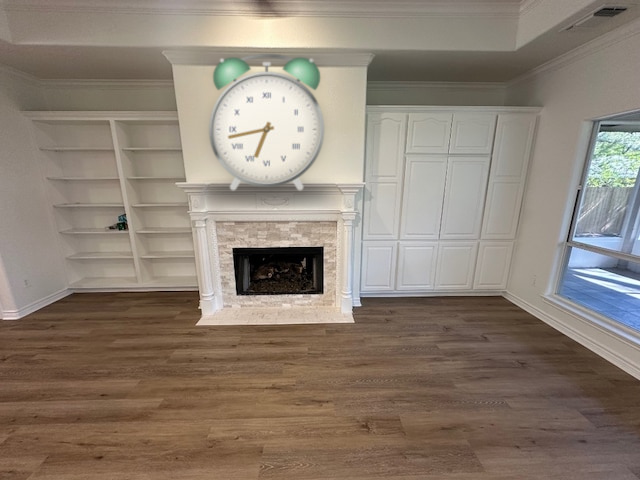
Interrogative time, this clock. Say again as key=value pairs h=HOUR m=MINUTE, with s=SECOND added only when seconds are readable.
h=6 m=43
